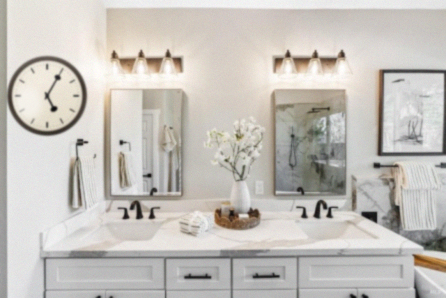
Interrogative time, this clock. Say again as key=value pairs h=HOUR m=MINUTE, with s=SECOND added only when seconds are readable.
h=5 m=5
